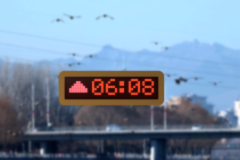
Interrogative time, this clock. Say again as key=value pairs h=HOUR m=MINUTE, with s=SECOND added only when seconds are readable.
h=6 m=8
